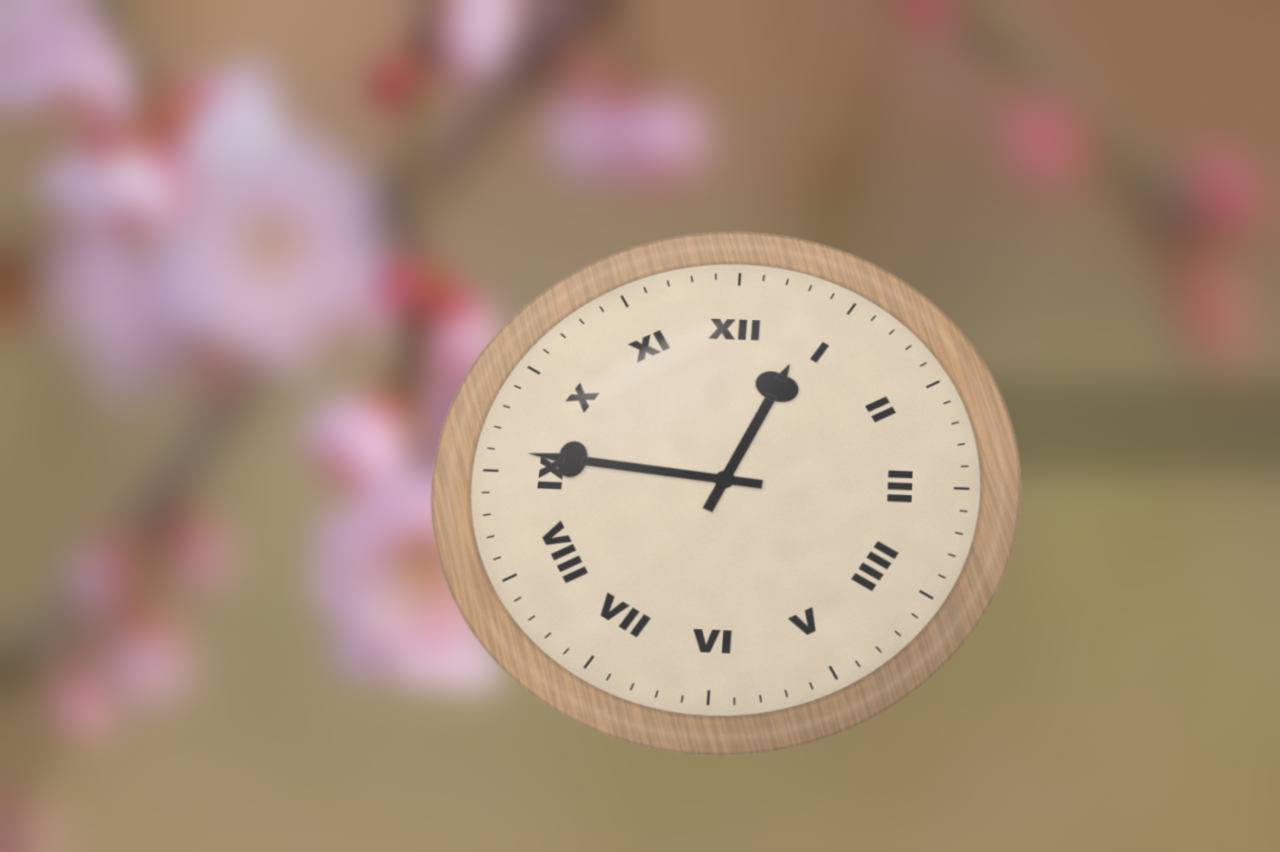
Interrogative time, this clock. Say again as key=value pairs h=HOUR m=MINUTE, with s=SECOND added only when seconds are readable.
h=12 m=46
